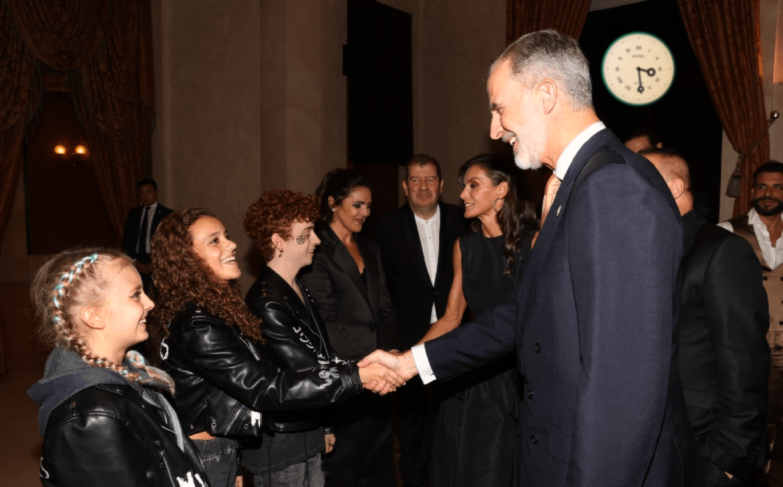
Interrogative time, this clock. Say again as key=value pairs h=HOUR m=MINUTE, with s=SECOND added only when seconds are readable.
h=3 m=29
